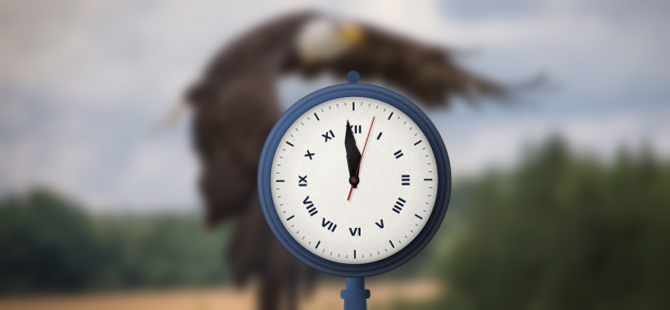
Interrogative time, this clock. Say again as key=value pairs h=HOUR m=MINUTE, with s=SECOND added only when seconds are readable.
h=11 m=59 s=3
